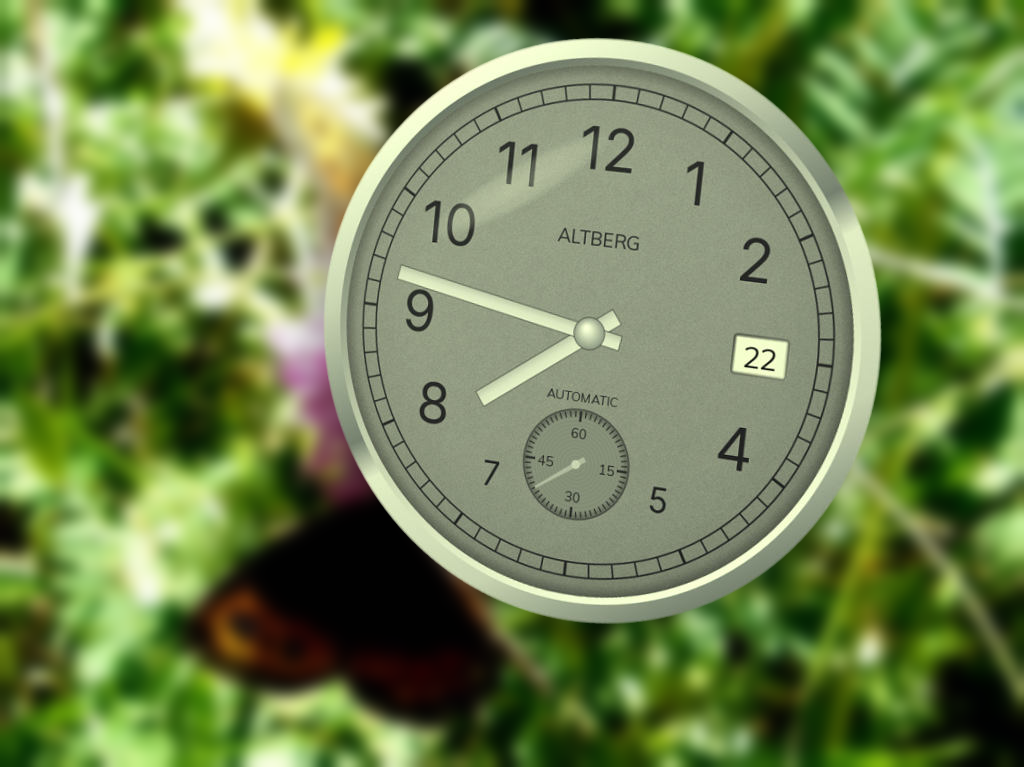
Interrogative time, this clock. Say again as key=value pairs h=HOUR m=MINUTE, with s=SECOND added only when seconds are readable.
h=7 m=46 s=39
